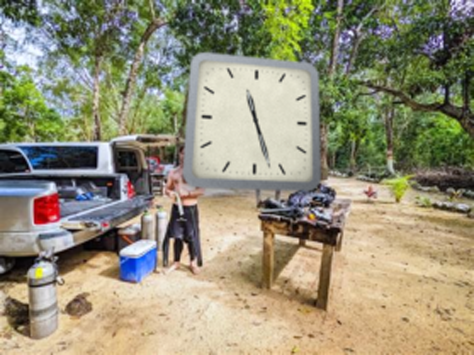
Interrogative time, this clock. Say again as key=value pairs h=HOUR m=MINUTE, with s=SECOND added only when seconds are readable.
h=11 m=27
